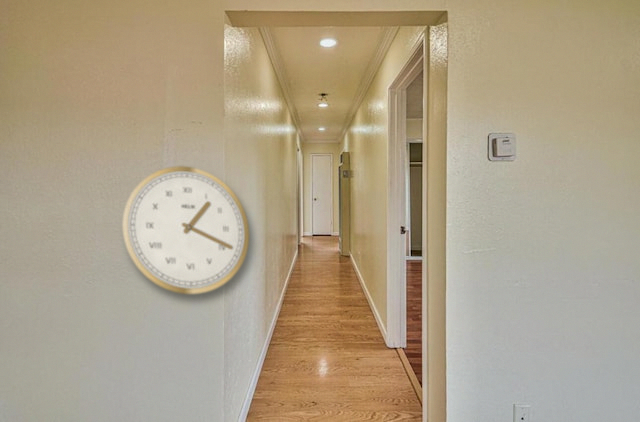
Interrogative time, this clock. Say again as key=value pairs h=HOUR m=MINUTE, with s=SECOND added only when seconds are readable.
h=1 m=19
